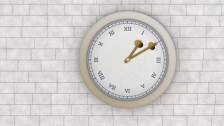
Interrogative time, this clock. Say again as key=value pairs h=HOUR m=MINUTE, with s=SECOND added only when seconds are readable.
h=1 m=10
